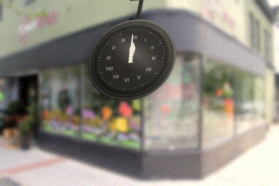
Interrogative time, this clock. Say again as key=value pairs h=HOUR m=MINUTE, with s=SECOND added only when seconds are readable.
h=11 m=59
